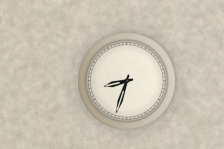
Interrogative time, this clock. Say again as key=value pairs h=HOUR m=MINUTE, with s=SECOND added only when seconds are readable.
h=8 m=33
